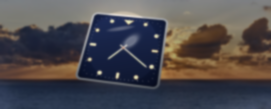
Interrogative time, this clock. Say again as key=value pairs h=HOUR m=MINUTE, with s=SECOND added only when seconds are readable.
h=7 m=21
